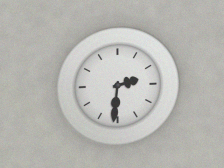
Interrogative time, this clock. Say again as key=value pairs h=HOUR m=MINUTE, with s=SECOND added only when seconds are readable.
h=2 m=31
